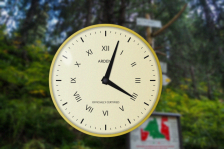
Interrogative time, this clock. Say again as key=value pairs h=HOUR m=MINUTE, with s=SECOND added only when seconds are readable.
h=4 m=3
